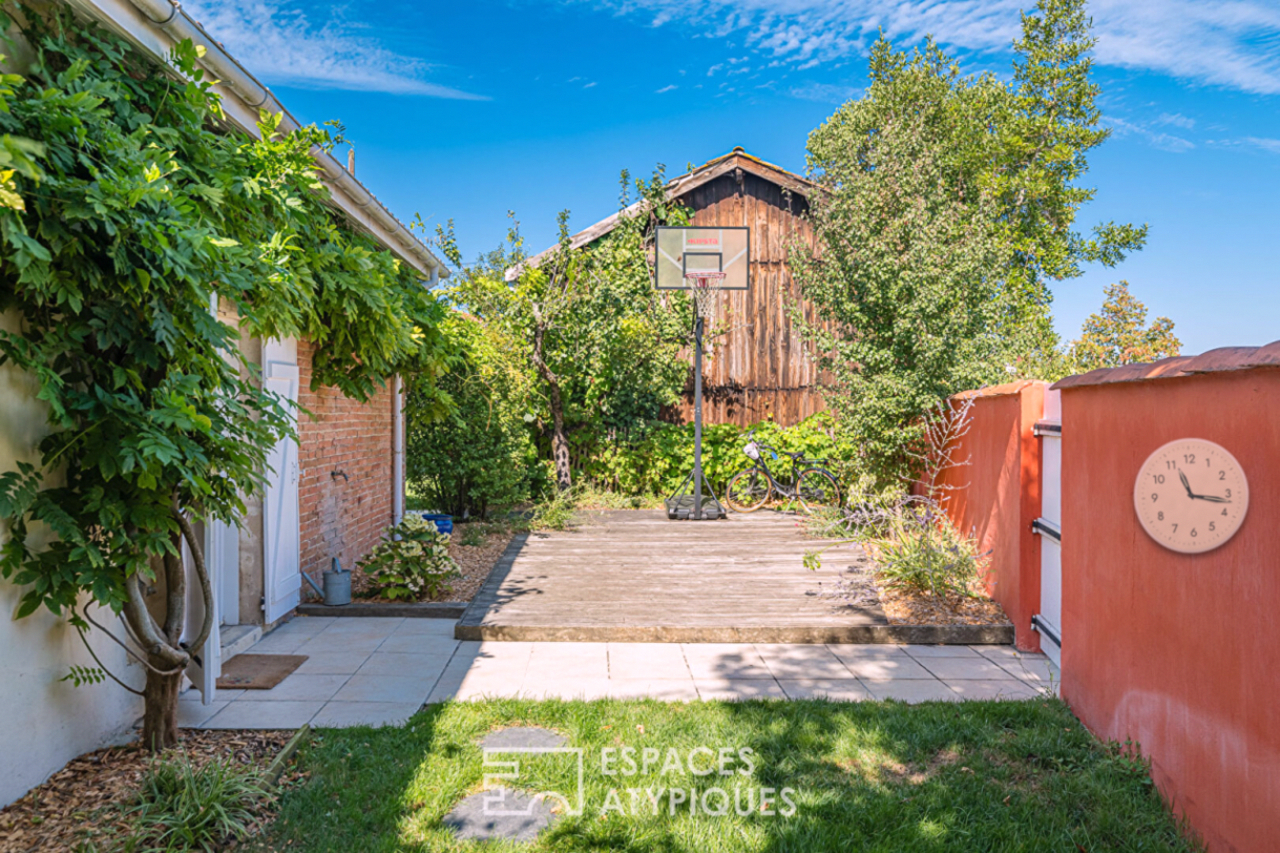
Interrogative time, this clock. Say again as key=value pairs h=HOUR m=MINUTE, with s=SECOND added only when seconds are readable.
h=11 m=17
